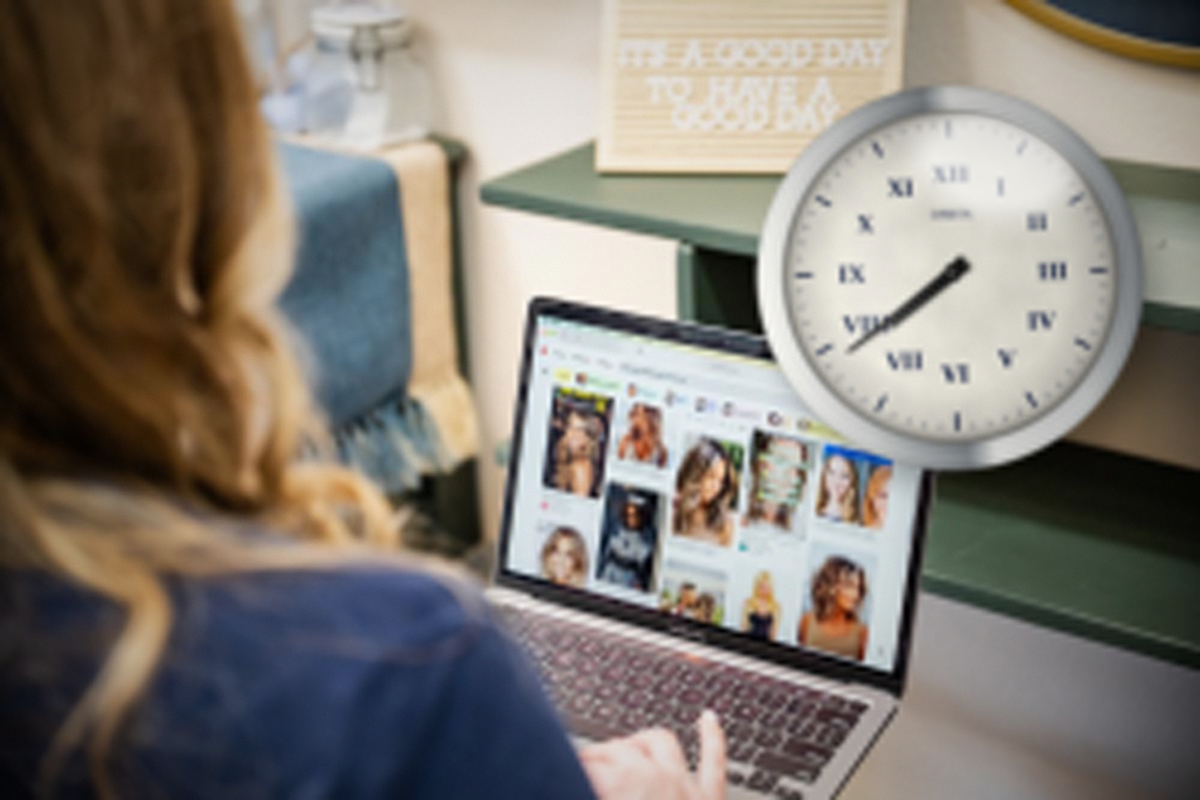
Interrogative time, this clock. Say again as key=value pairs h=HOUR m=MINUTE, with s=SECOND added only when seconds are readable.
h=7 m=39
